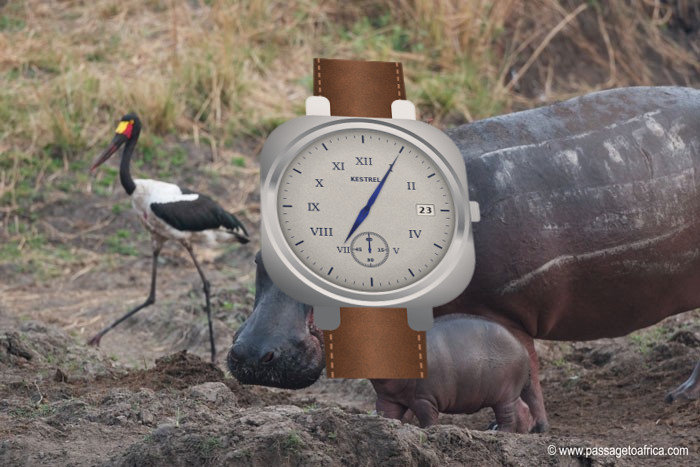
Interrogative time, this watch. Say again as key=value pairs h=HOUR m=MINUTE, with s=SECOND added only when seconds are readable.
h=7 m=5
